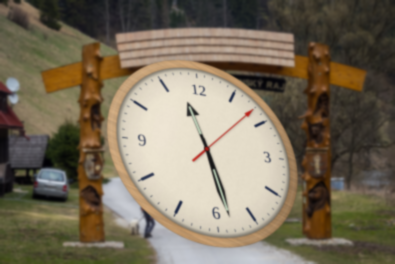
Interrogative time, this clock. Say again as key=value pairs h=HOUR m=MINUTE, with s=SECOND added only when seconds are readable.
h=11 m=28 s=8
